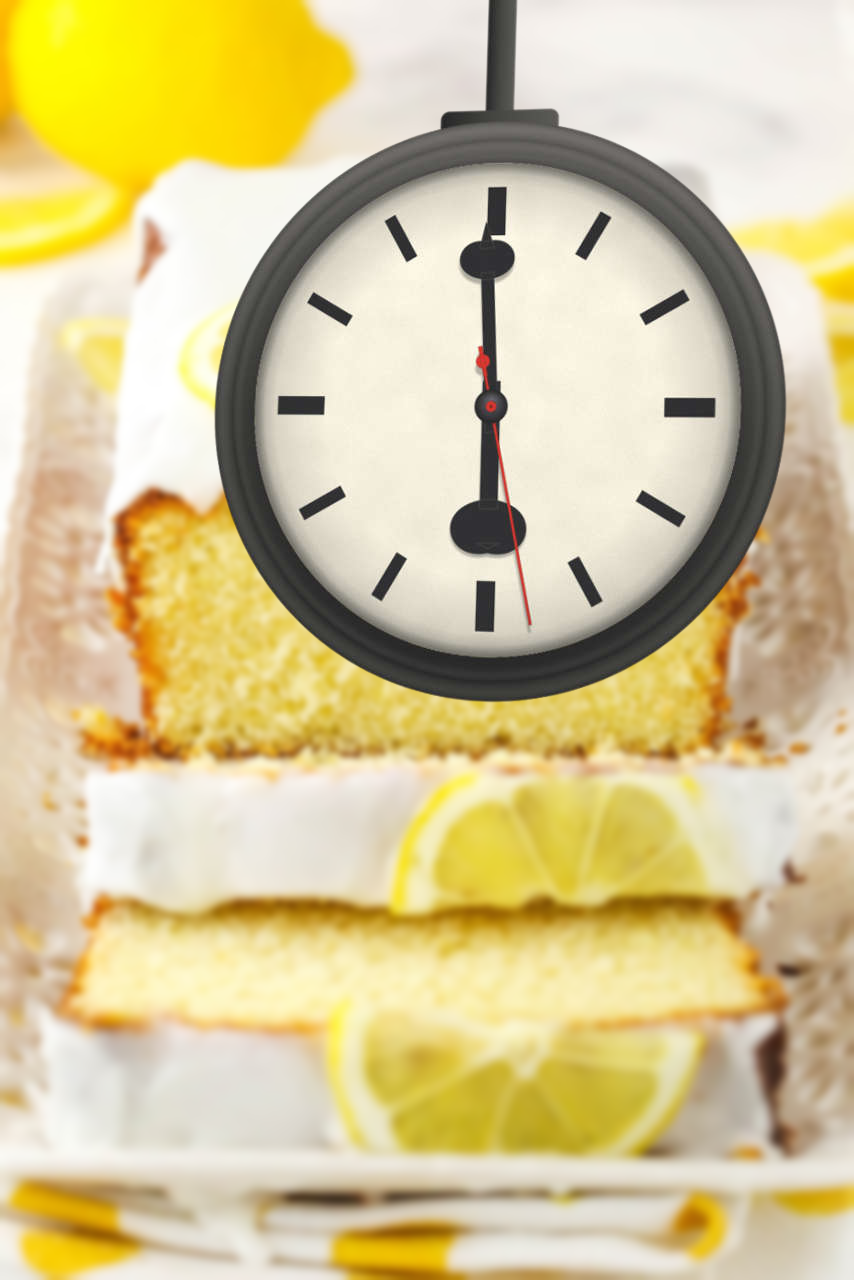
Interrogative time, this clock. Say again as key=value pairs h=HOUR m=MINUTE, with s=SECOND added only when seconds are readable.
h=5 m=59 s=28
